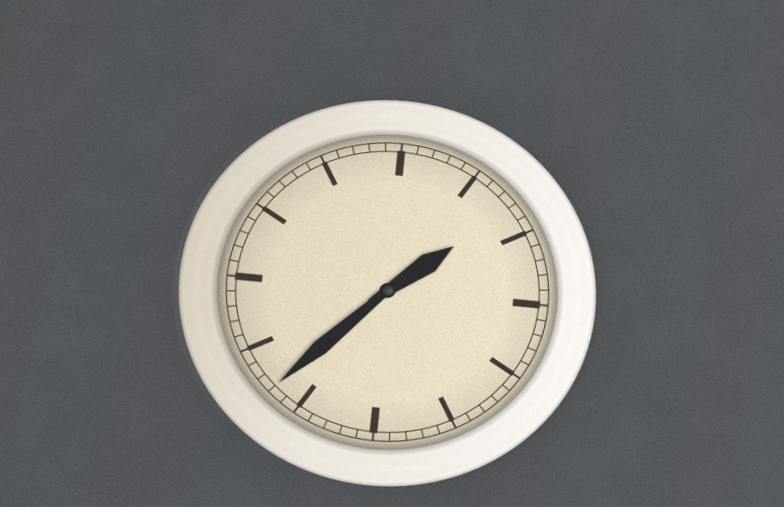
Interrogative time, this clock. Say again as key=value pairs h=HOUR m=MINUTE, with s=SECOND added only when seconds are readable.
h=1 m=37
